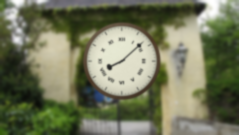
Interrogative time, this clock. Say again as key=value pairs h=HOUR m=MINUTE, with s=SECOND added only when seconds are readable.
h=8 m=8
